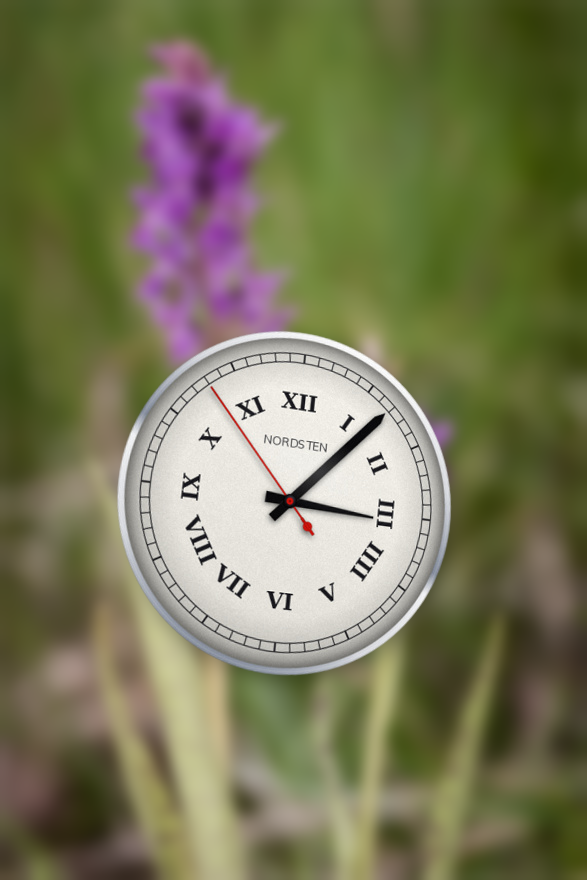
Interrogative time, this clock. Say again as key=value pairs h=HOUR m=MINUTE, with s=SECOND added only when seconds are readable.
h=3 m=6 s=53
